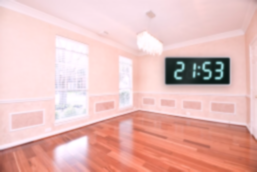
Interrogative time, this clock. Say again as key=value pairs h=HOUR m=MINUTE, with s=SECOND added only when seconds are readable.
h=21 m=53
